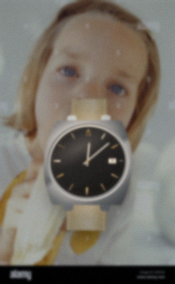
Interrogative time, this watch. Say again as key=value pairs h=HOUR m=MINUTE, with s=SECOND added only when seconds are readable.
h=12 m=8
